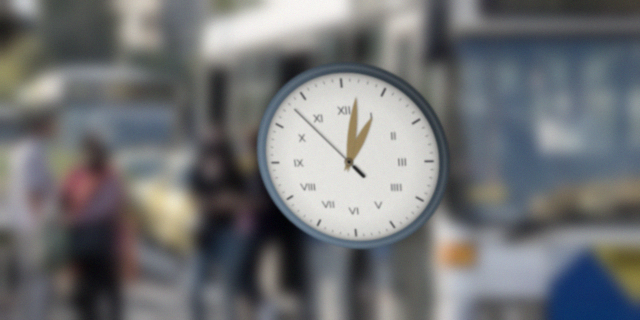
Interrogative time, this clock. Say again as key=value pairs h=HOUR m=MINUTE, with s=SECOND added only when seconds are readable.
h=1 m=1 s=53
